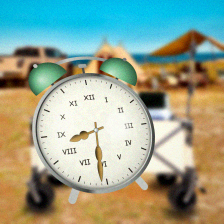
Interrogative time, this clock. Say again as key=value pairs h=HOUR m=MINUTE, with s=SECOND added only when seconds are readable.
h=8 m=31
